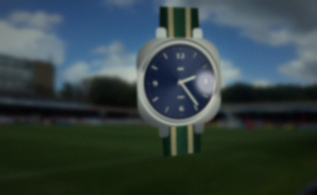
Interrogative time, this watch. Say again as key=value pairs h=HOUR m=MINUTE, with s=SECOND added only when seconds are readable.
h=2 m=24
